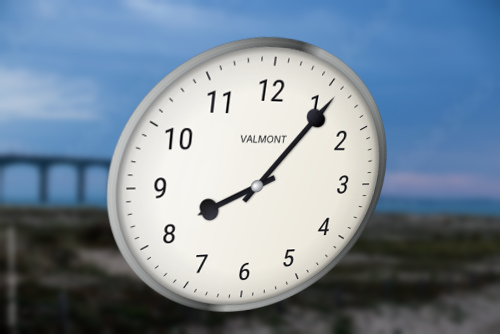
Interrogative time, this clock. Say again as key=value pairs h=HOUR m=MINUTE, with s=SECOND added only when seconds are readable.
h=8 m=6
